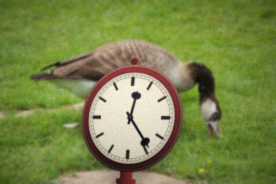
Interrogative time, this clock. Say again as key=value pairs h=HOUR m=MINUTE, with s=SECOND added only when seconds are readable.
h=12 m=24
